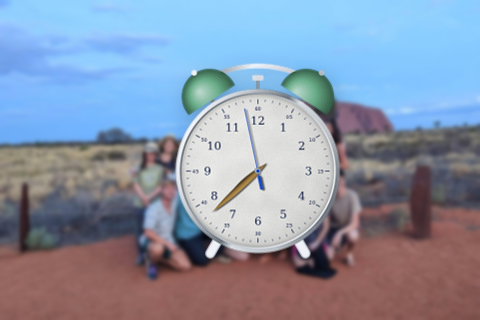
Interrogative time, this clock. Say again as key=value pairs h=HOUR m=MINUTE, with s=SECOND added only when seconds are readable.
h=7 m=37 s=58
